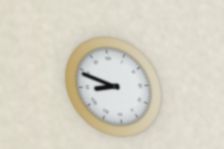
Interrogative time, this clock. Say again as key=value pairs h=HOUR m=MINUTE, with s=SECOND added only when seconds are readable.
h=8 m=49
